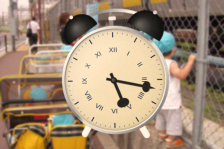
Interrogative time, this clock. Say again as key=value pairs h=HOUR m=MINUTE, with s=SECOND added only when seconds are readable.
h=5 m=17
